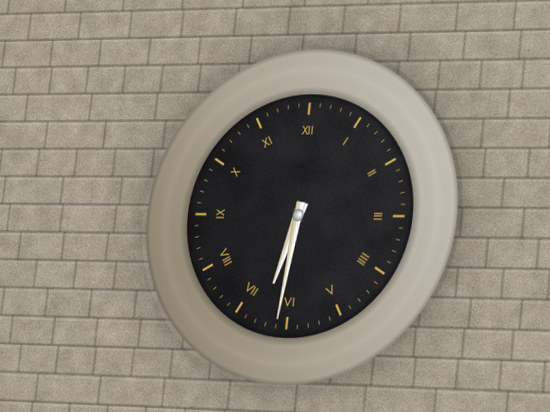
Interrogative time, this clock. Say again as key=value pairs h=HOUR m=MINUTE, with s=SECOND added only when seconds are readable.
h=6 m=31
